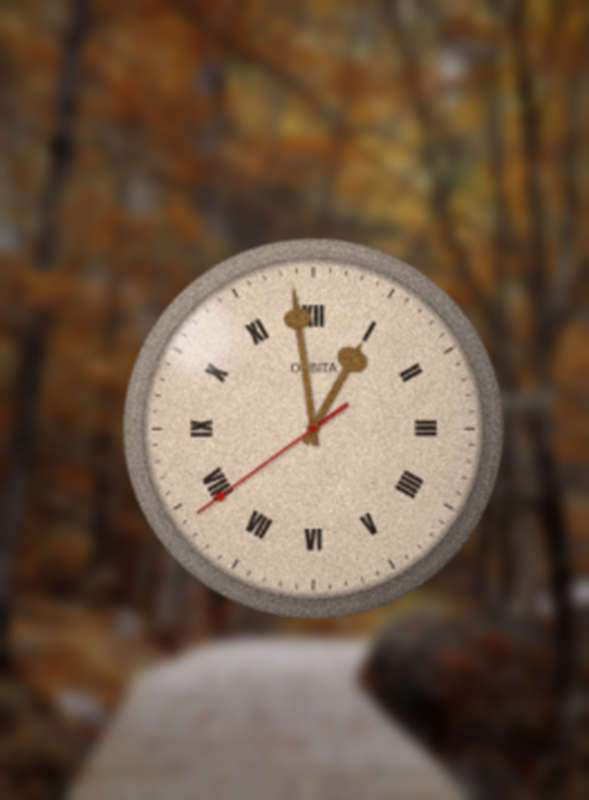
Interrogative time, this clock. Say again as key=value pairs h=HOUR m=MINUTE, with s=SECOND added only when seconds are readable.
h=12 m=58 s=39
